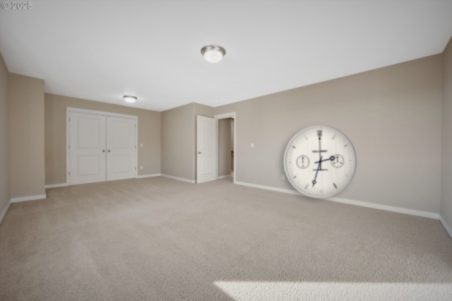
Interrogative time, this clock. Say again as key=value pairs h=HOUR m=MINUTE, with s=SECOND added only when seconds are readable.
h=2 m=33
